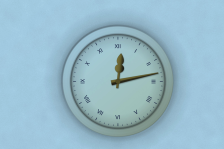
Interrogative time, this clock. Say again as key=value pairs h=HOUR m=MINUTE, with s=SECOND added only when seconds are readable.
h=12 m=13
